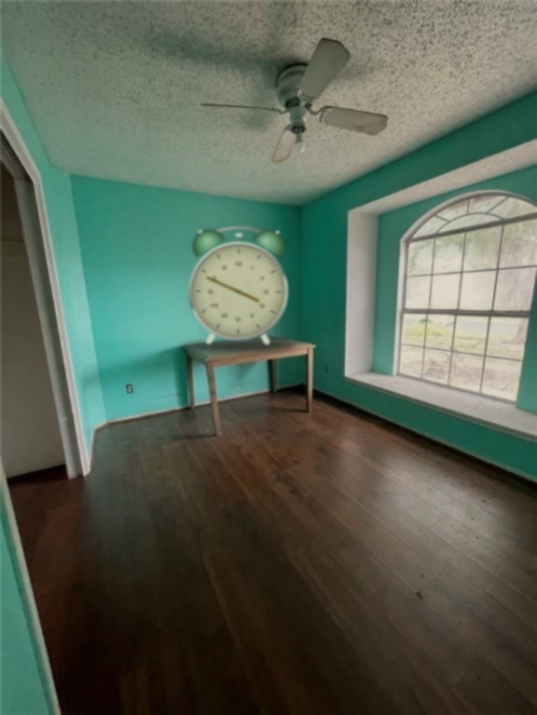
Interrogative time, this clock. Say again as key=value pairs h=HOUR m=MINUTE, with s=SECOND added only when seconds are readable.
h=3 m=49
